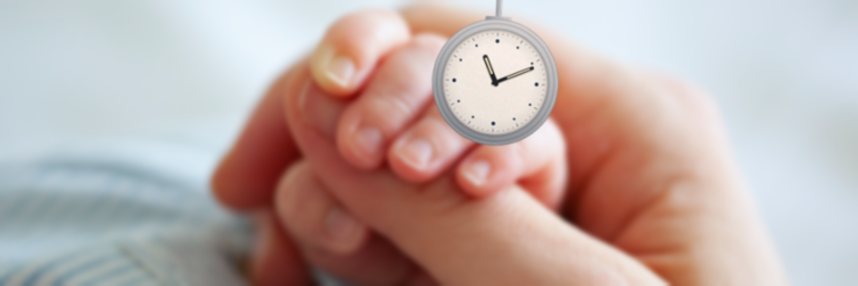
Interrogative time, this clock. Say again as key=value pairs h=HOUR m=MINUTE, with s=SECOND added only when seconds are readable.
h=11 m=11
